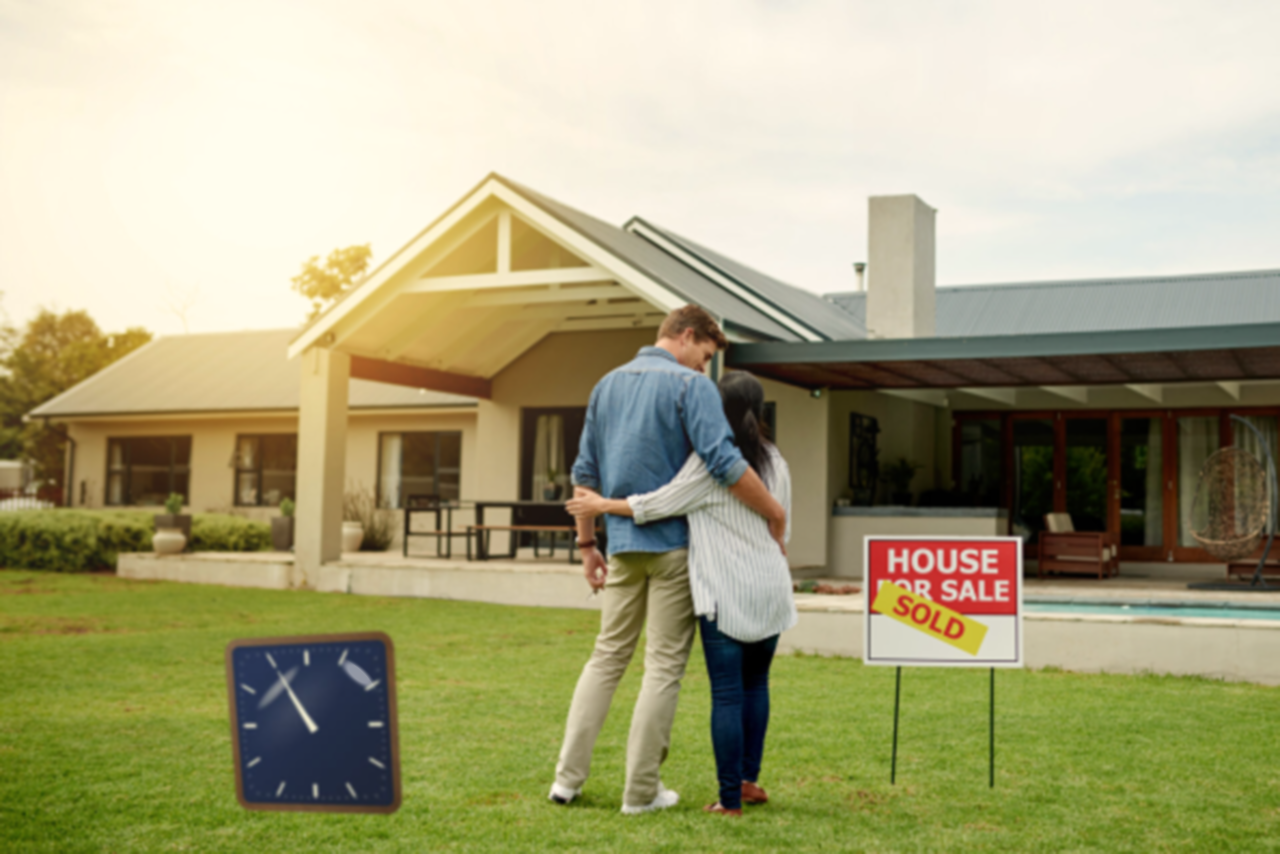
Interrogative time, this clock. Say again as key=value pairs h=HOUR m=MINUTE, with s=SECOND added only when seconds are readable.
h=10 m=55
